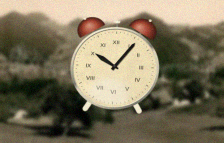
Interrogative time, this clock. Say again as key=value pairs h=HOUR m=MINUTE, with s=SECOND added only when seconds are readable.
h=10 m=6
